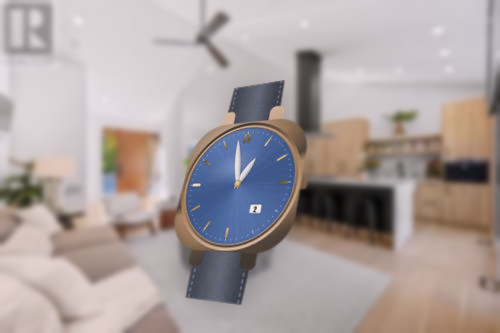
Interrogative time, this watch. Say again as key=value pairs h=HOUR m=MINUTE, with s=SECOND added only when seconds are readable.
h=12 m=58
